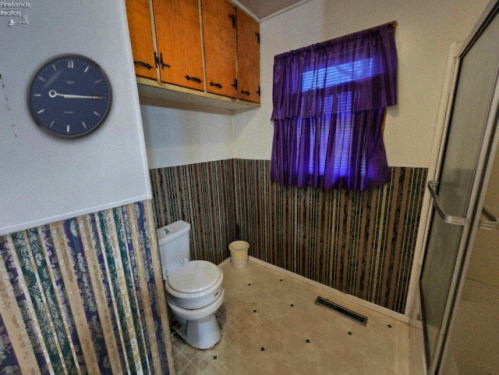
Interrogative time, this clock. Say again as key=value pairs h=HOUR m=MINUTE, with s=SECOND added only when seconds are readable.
h=9 m=15
